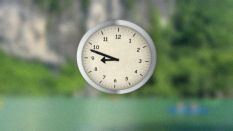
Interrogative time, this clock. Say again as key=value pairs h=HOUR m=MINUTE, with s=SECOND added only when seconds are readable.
h=8 m=48
